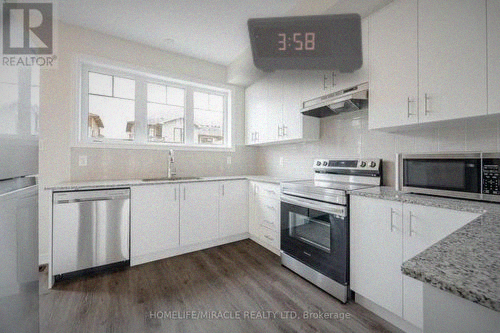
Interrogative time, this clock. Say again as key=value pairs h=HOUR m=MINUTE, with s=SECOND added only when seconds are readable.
h=3 m=58
